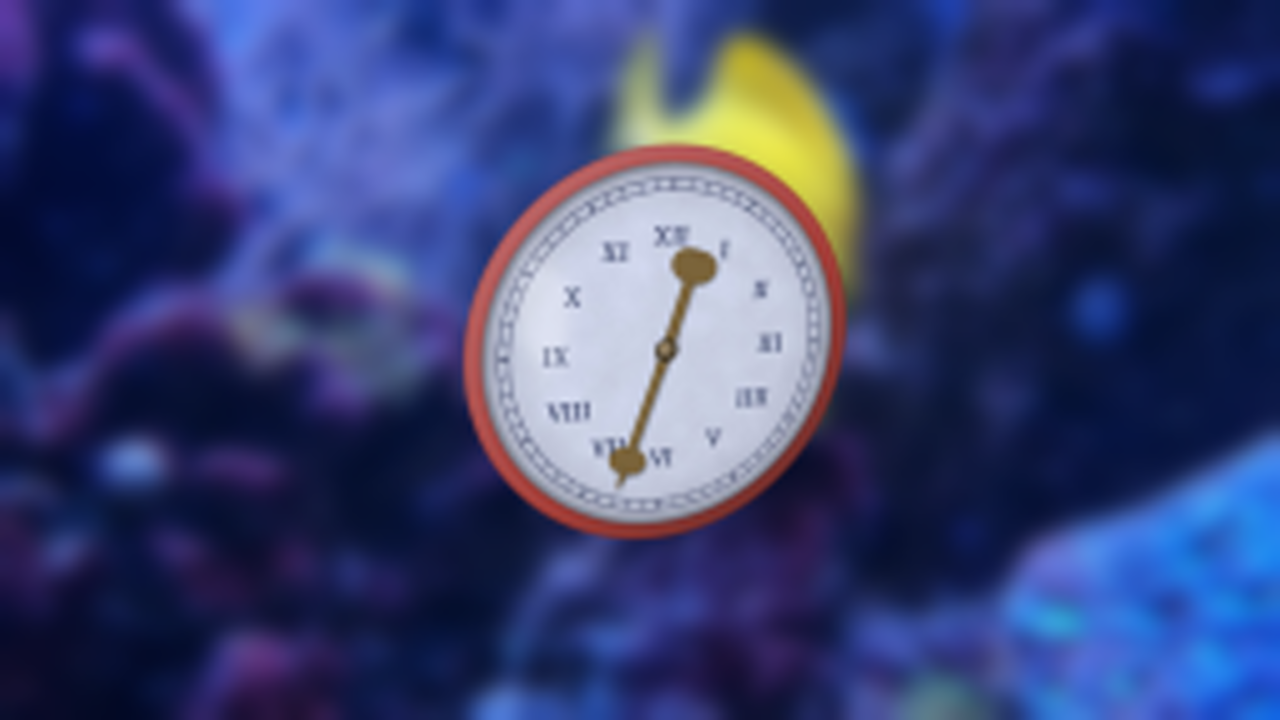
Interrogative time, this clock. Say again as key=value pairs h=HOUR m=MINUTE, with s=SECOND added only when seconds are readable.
h=12 m=33
